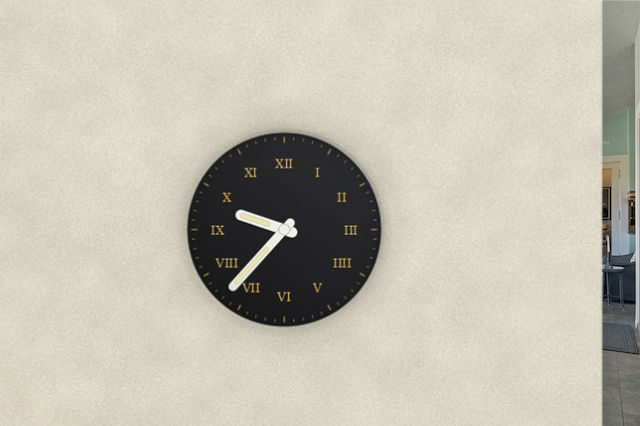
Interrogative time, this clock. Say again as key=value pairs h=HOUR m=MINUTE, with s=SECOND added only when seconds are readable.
h=9 m=37
